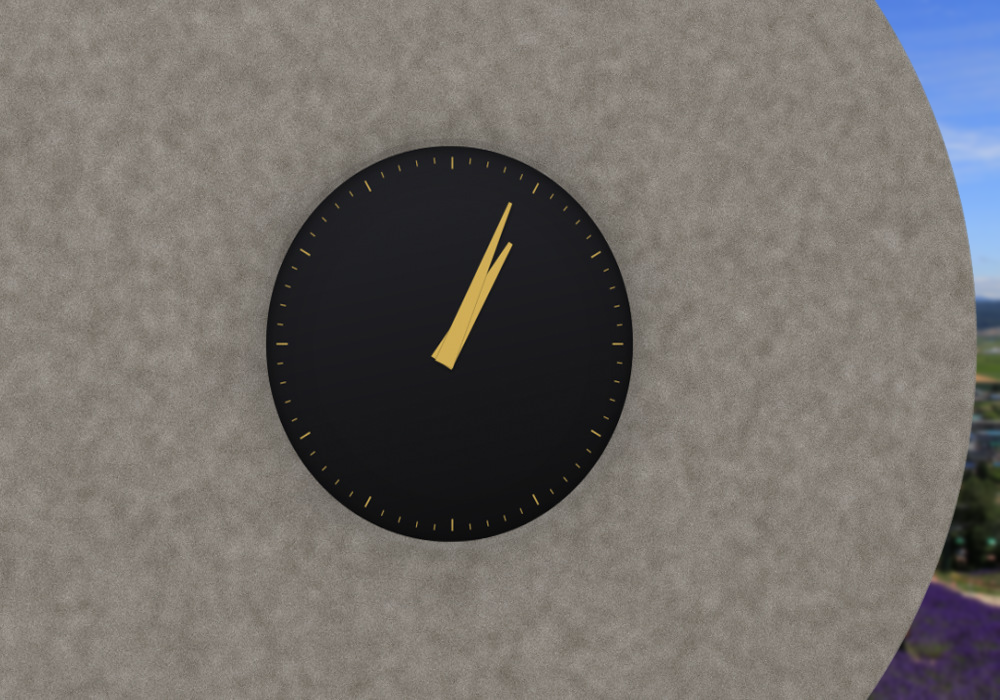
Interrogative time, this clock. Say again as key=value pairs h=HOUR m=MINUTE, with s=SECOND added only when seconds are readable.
h=1 m=4
